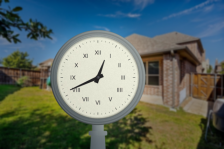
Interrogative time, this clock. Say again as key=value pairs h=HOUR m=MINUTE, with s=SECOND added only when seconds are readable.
h=12 m=41
